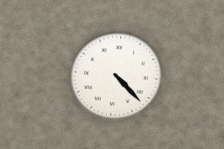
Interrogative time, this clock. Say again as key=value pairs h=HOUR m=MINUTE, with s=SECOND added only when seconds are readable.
h=4 m=22
